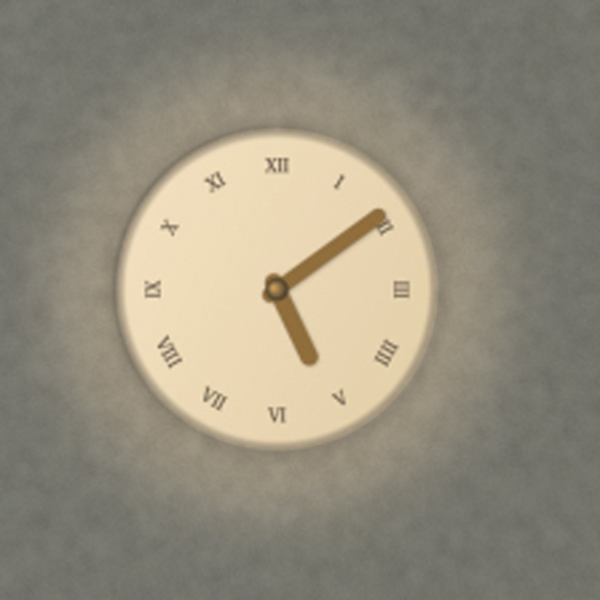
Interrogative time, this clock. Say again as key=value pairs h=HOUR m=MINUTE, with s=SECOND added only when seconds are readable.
h=5 m=9
